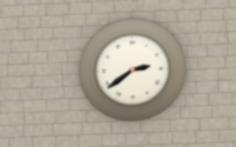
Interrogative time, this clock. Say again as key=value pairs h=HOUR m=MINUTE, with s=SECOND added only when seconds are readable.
h=2 m=39
